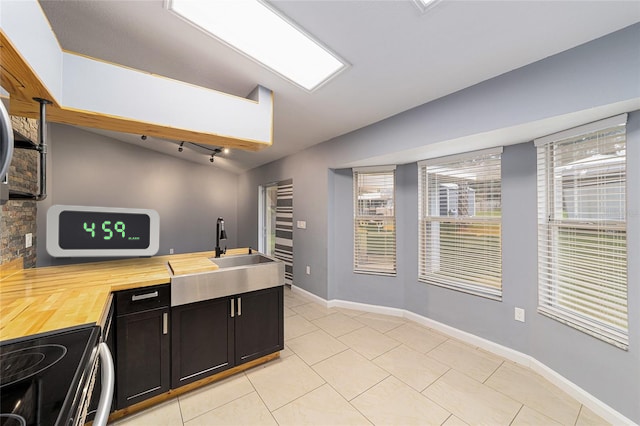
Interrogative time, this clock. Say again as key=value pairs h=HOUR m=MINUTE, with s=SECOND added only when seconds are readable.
h=4 m=59
